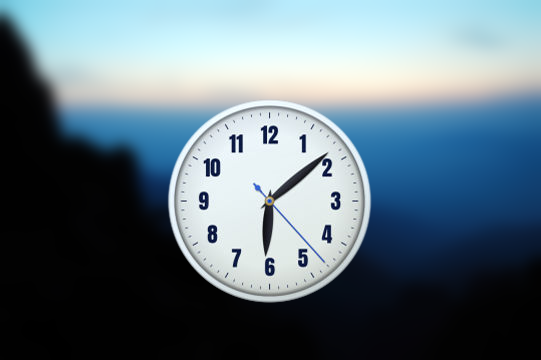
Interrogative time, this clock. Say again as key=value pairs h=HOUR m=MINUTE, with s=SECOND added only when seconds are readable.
h=6 m=8 s=23
